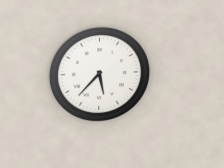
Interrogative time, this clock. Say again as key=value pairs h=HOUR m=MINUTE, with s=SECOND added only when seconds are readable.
h=5 m=37
